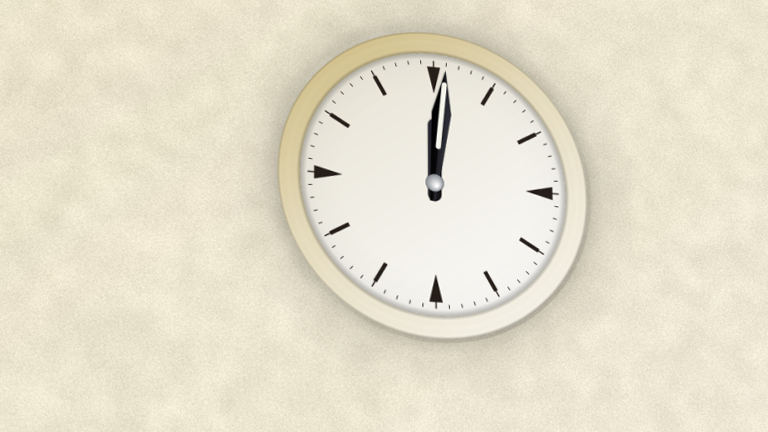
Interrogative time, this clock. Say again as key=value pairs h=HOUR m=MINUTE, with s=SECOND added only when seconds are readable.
h=12 m=1
